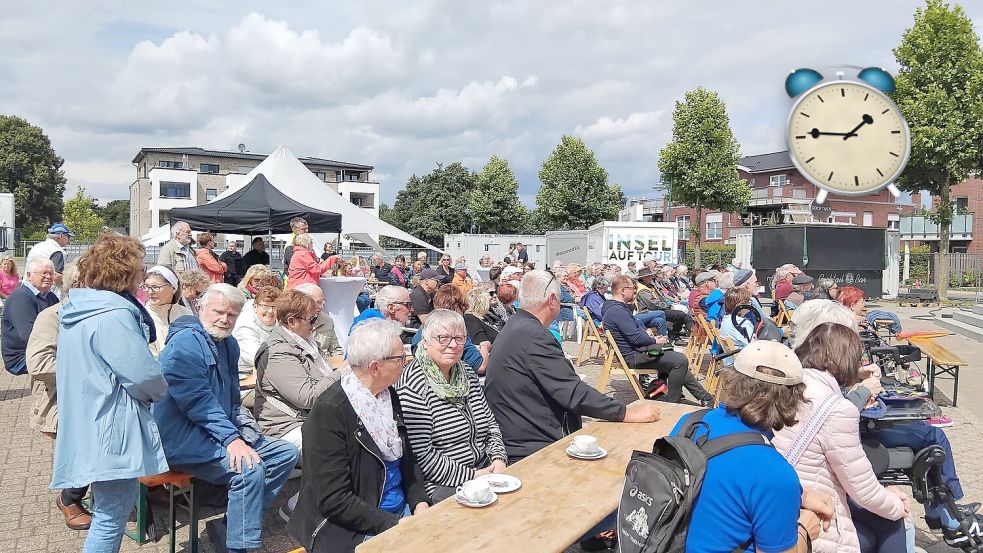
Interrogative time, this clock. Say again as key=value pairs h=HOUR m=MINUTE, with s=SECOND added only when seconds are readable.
h=1 m=46
